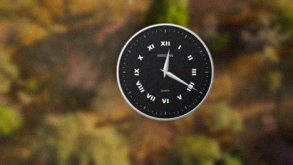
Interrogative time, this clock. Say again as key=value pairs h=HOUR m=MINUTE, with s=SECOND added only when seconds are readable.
h=12 m=20
